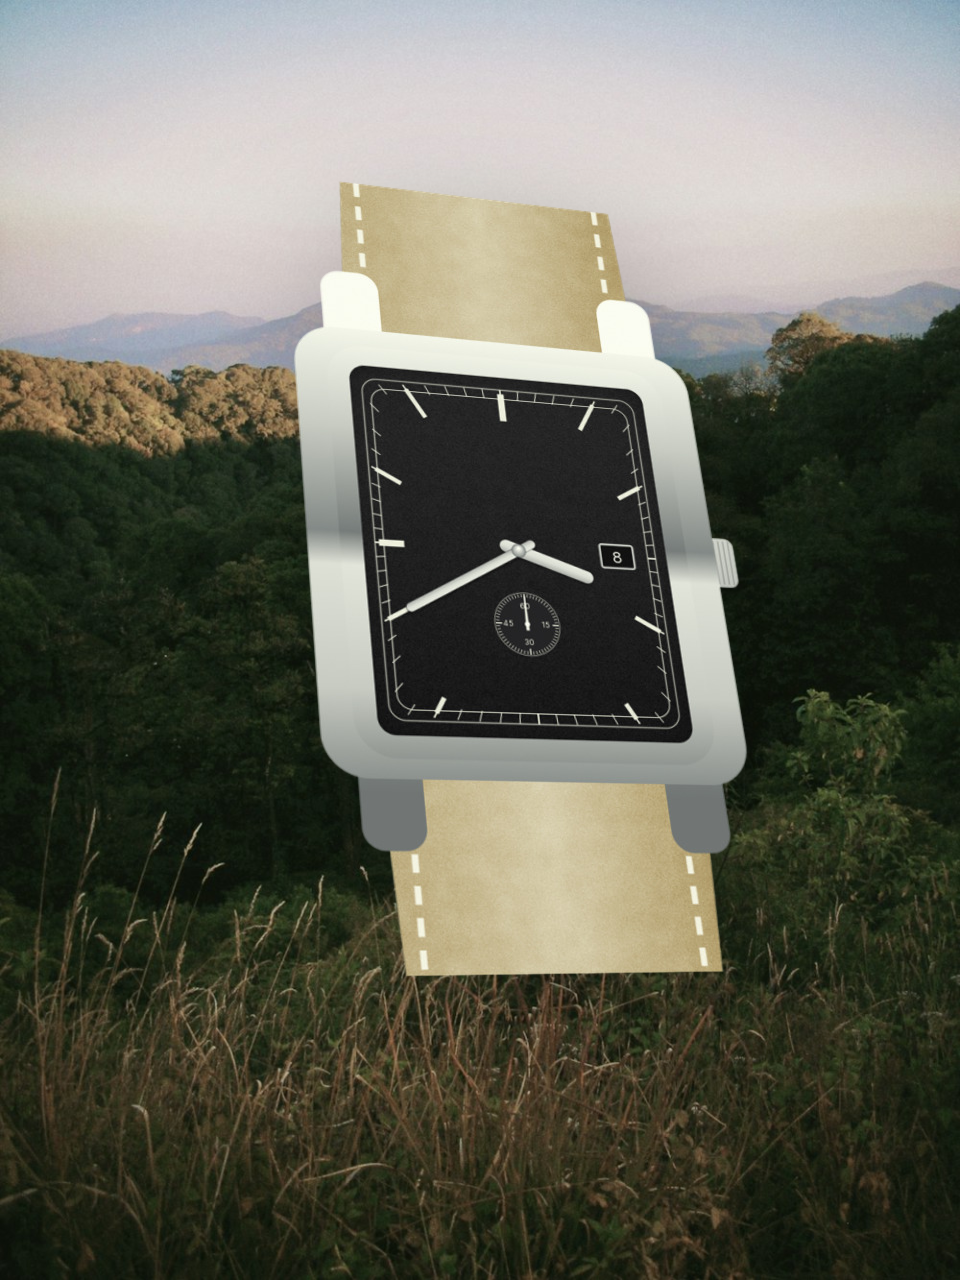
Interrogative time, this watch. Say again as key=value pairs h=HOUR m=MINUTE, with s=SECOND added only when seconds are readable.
h=3 m=40
